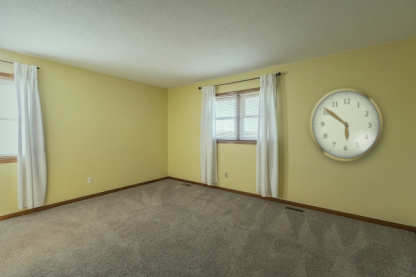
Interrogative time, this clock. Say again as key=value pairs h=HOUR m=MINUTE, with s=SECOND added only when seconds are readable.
h=5 m=51
